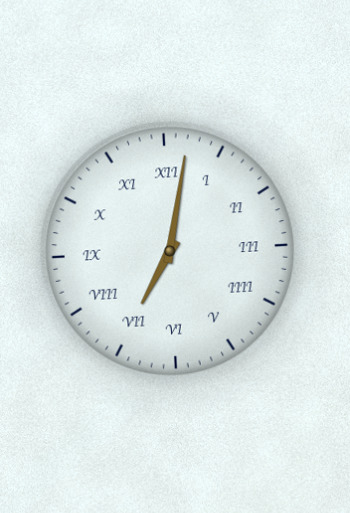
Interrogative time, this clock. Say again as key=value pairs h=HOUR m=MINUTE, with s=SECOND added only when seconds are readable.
h=7 m=2
